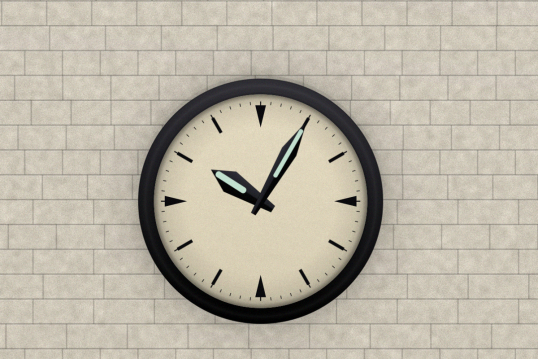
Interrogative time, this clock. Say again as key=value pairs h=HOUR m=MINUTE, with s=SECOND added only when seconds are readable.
h=10 m=5
